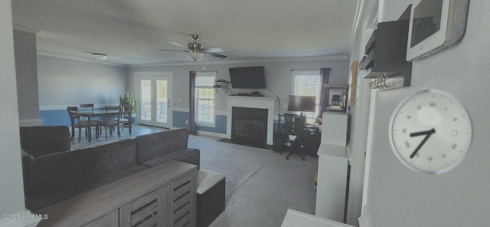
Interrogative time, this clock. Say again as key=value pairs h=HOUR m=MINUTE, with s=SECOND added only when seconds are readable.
h=8 m=36
